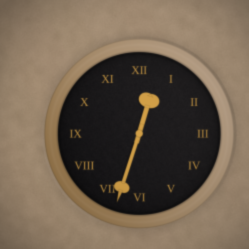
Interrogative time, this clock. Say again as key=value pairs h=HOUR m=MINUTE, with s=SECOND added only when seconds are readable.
h=12 m=33
